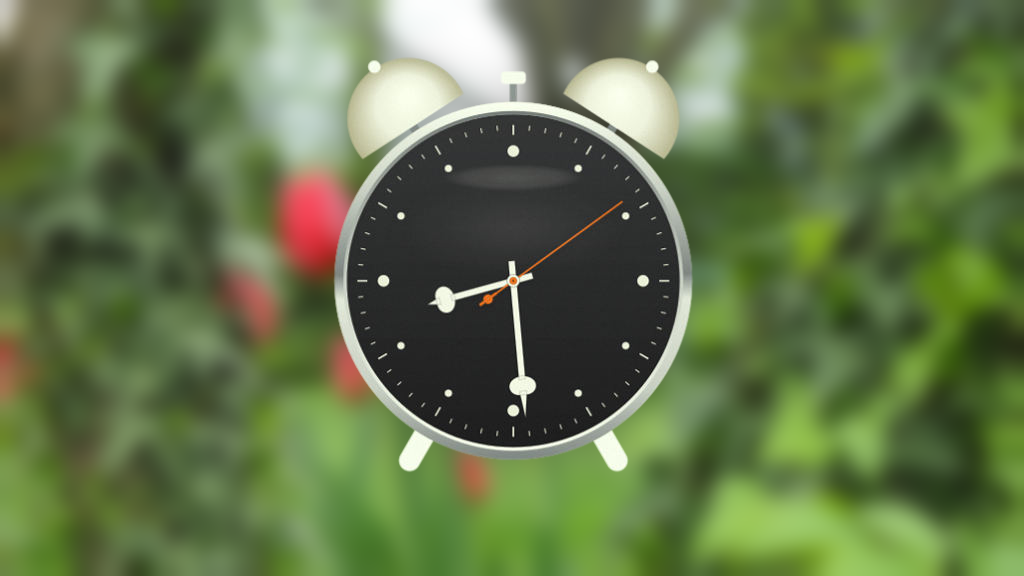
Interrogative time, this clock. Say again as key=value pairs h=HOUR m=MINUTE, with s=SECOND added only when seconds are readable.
h=8 m=29 s=9
